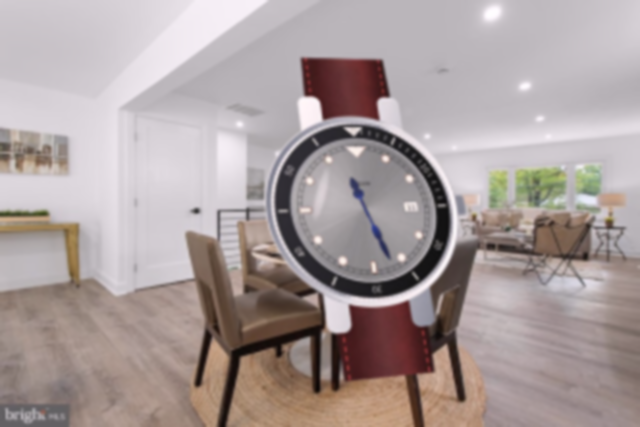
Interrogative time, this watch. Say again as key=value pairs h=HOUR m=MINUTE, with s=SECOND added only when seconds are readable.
h=11 m=27
